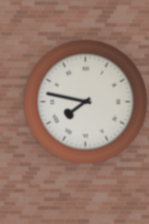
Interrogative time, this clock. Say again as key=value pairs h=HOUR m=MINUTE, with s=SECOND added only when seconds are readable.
h=7 m=47
